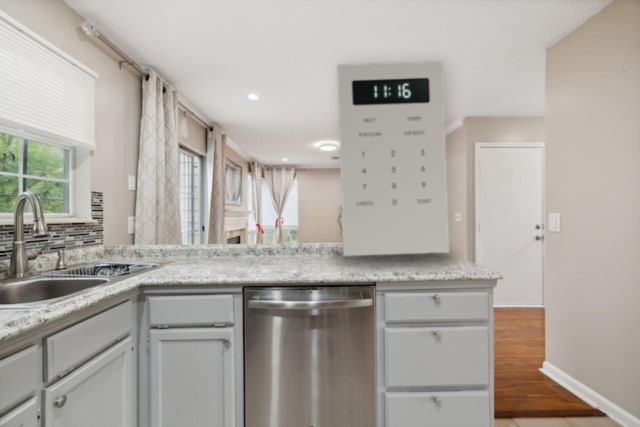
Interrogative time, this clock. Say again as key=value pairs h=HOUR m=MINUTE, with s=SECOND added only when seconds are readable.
h=11 m=16
